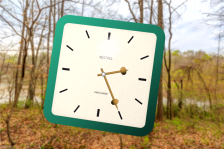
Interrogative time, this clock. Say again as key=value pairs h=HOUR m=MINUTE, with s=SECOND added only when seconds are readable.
h=2 m=25
